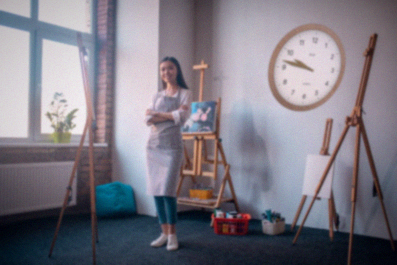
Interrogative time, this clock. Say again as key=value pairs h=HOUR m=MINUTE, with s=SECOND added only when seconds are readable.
h=9 m=47
